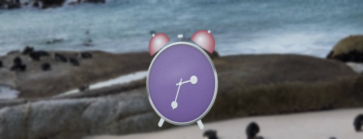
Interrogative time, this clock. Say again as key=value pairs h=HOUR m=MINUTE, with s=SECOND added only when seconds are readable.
h=2 m=33
